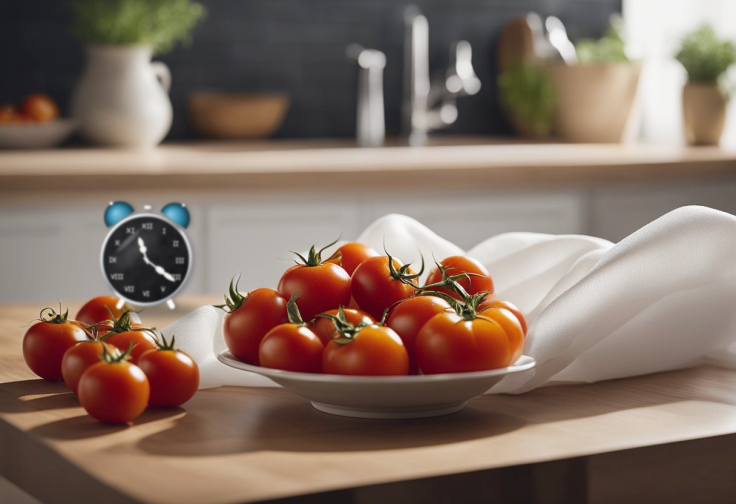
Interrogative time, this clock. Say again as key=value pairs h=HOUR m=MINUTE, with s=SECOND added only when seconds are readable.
h=11 m=21
